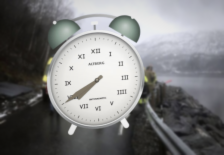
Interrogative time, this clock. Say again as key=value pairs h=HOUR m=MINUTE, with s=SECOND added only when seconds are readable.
h=7 m=40
